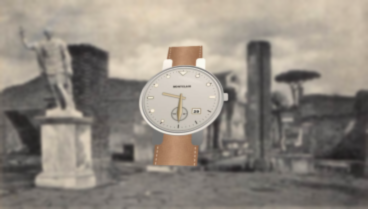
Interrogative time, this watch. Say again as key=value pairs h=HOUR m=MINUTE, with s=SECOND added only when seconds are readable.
h=9 m=30
